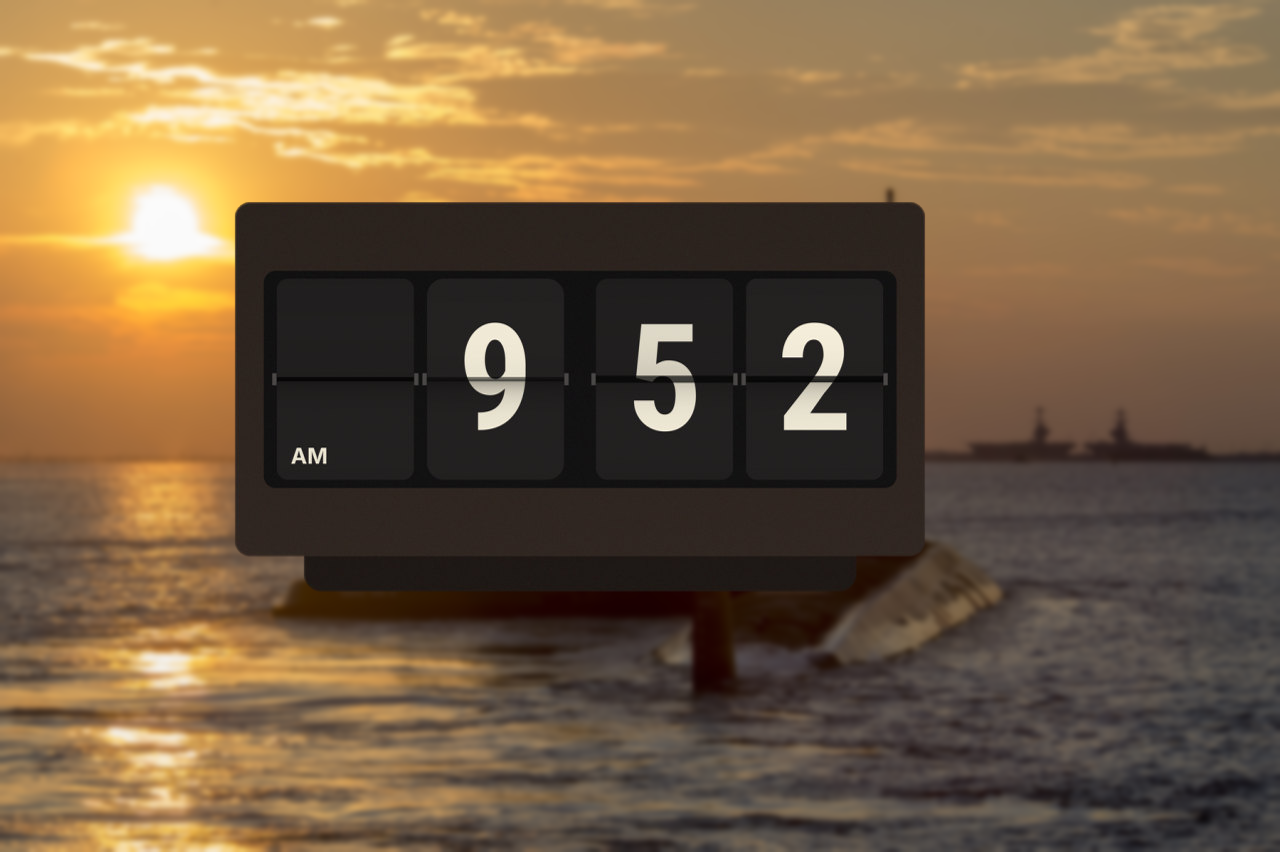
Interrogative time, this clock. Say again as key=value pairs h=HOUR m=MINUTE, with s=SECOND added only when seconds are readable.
h=9 m=52
